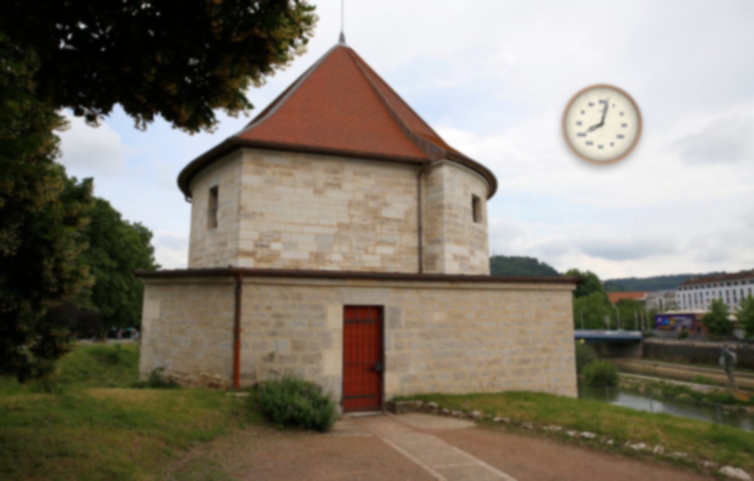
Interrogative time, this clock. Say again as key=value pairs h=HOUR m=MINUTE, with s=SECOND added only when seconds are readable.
h=8 m=2
